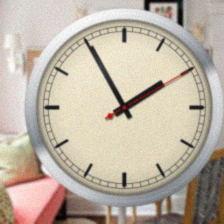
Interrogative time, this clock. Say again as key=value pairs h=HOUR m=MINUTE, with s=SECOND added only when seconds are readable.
h=1 m=55 s=10
